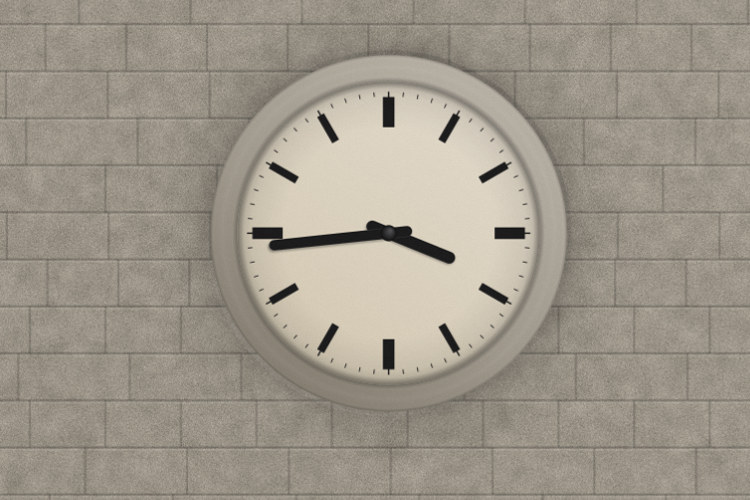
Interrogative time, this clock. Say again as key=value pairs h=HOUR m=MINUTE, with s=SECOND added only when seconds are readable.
h=3 m=44
